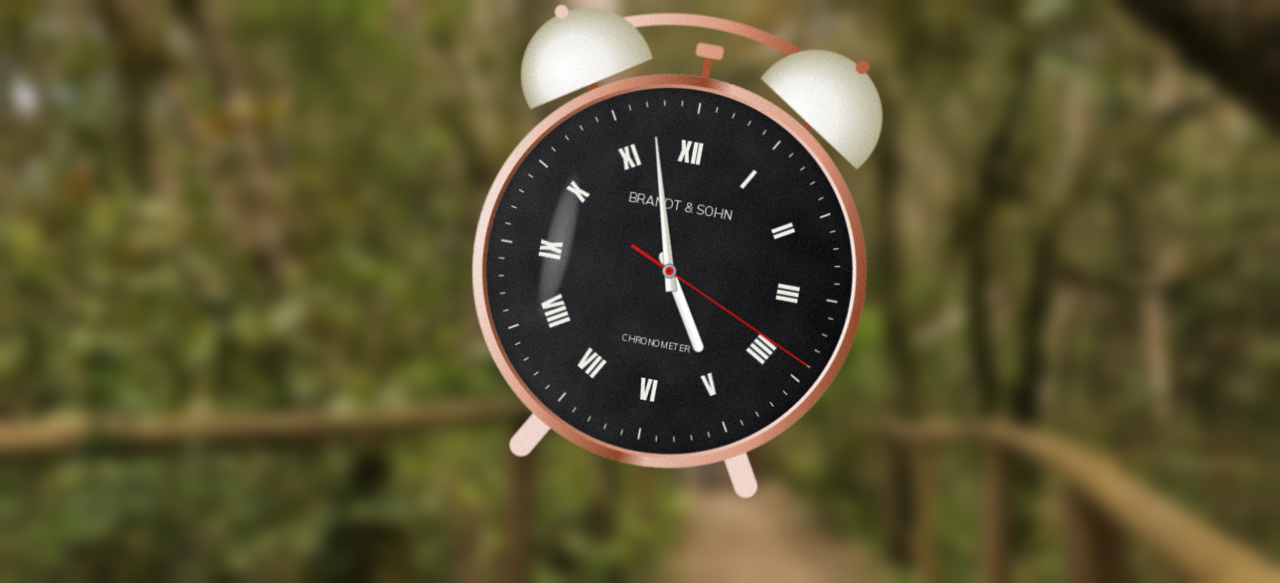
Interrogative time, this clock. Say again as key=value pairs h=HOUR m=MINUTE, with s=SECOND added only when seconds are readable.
h=4 m=57 s=19
